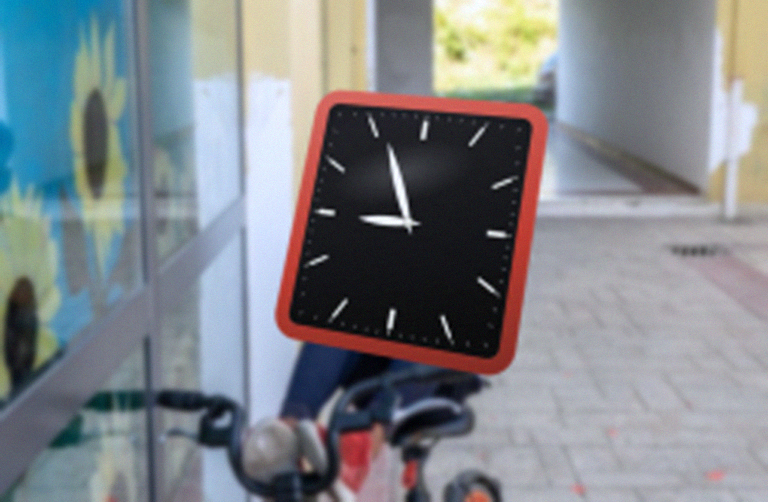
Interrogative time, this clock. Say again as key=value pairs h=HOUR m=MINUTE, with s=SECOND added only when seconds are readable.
h=8 m=56
